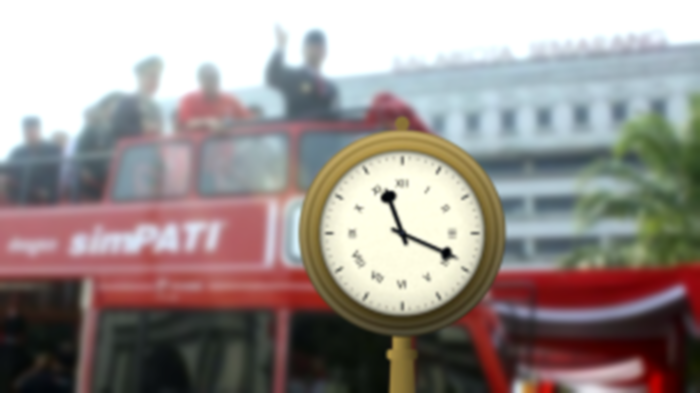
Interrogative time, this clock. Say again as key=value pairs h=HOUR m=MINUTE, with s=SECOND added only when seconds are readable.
h=11 m=19
